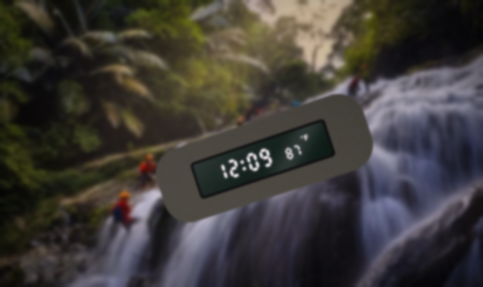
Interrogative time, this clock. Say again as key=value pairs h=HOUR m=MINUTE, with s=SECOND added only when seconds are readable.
h=12 m=9
